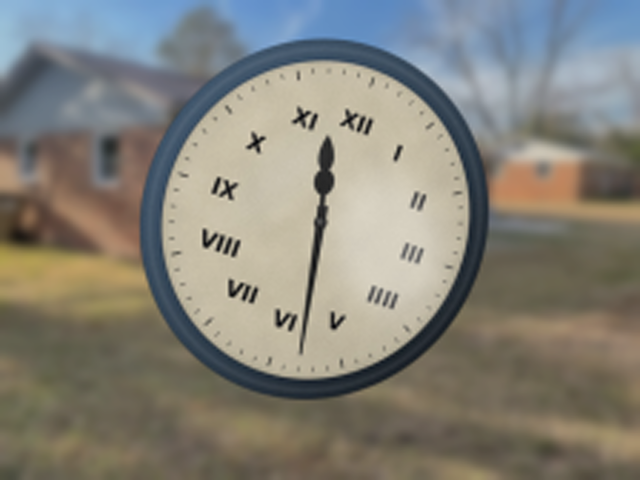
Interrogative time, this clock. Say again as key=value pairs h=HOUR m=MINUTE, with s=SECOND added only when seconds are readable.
h=11 m=28
